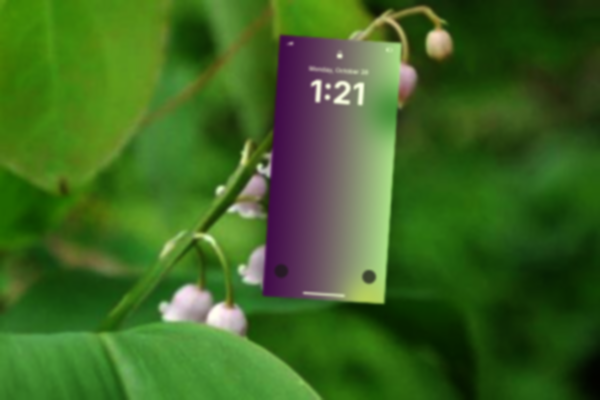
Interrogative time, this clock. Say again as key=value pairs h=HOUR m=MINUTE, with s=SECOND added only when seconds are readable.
h=1 m=21
